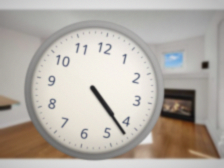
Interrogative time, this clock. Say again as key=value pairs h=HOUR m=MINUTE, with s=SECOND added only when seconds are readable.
h=4 m=22
